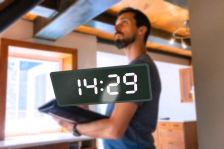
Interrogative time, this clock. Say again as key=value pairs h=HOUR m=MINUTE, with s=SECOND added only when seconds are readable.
h=14 m=29
